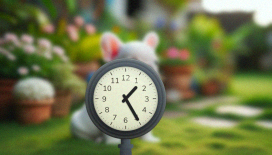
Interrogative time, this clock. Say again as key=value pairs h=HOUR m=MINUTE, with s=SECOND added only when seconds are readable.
h=1 m=25
